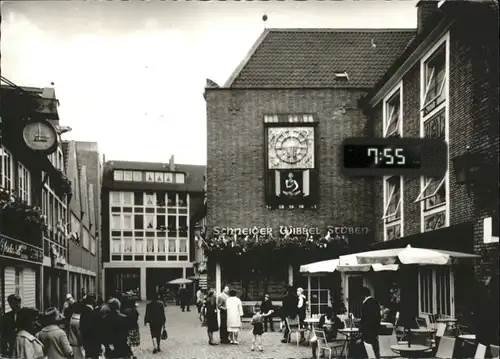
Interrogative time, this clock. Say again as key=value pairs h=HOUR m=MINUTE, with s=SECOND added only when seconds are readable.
h=7 m=55
